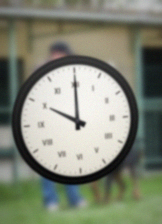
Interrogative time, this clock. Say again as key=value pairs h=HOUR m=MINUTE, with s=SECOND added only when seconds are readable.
h=10 m=0
